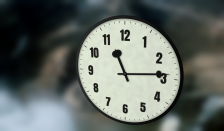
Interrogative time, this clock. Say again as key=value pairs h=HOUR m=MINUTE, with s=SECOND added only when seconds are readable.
h=11 m=14
